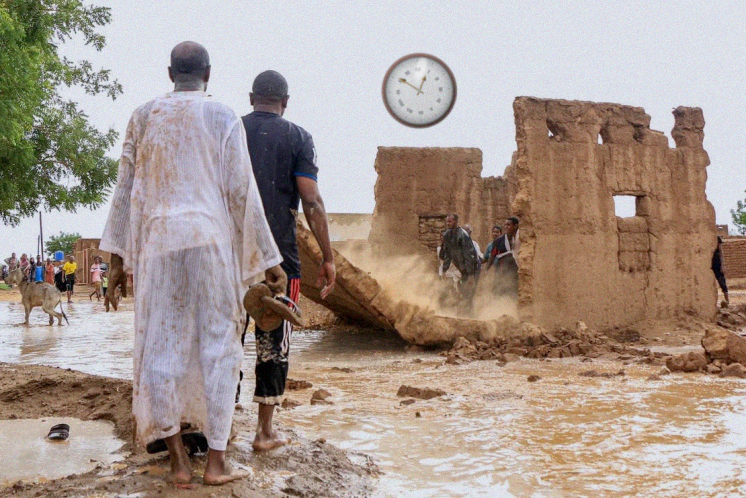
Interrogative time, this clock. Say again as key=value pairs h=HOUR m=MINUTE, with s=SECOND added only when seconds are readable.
h=12 m=51
